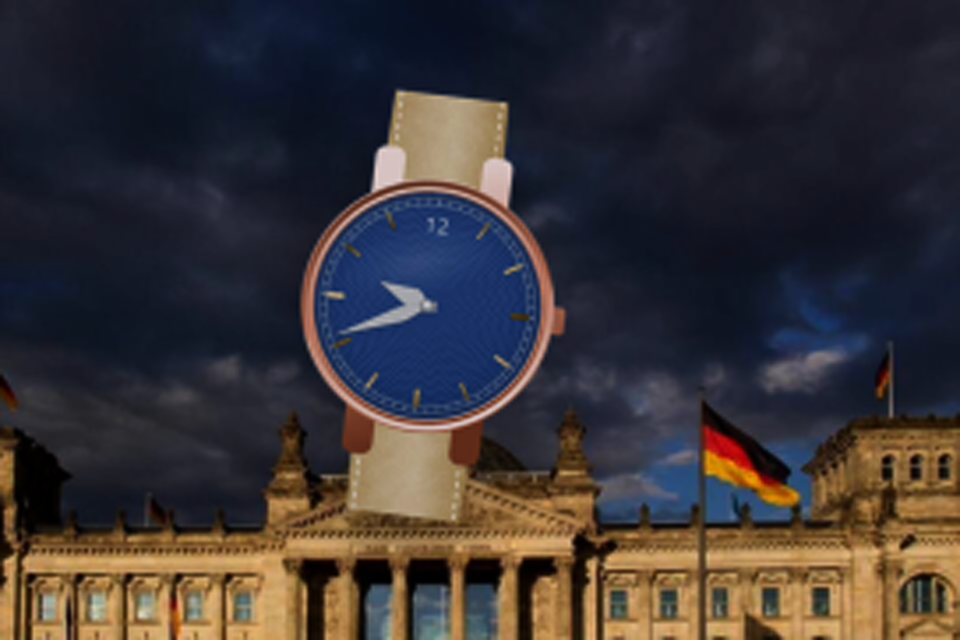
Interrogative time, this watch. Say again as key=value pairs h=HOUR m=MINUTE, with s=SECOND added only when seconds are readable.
h=9 m=41
